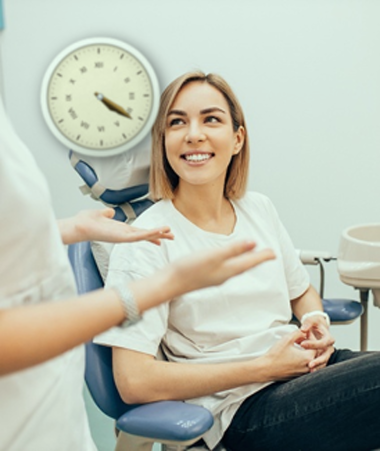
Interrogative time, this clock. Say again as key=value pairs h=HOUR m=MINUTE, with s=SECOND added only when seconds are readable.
h=4 m=21
